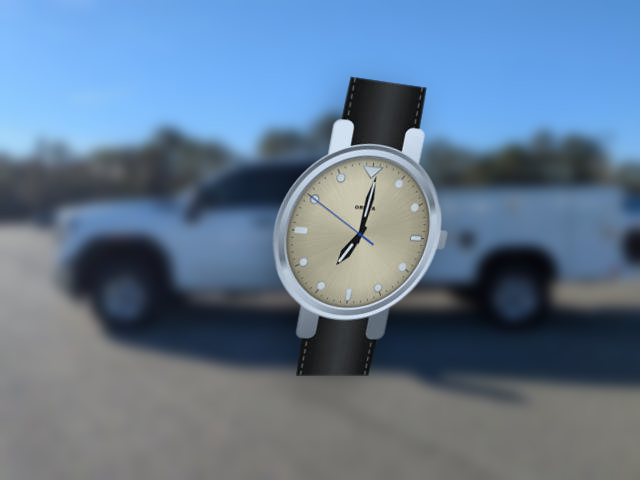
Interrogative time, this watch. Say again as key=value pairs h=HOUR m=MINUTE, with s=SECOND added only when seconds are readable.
h=7 m=0 s=50
